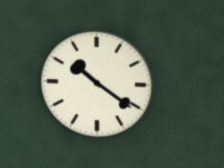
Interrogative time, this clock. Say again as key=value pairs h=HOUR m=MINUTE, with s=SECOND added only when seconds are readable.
h=10 m=21
